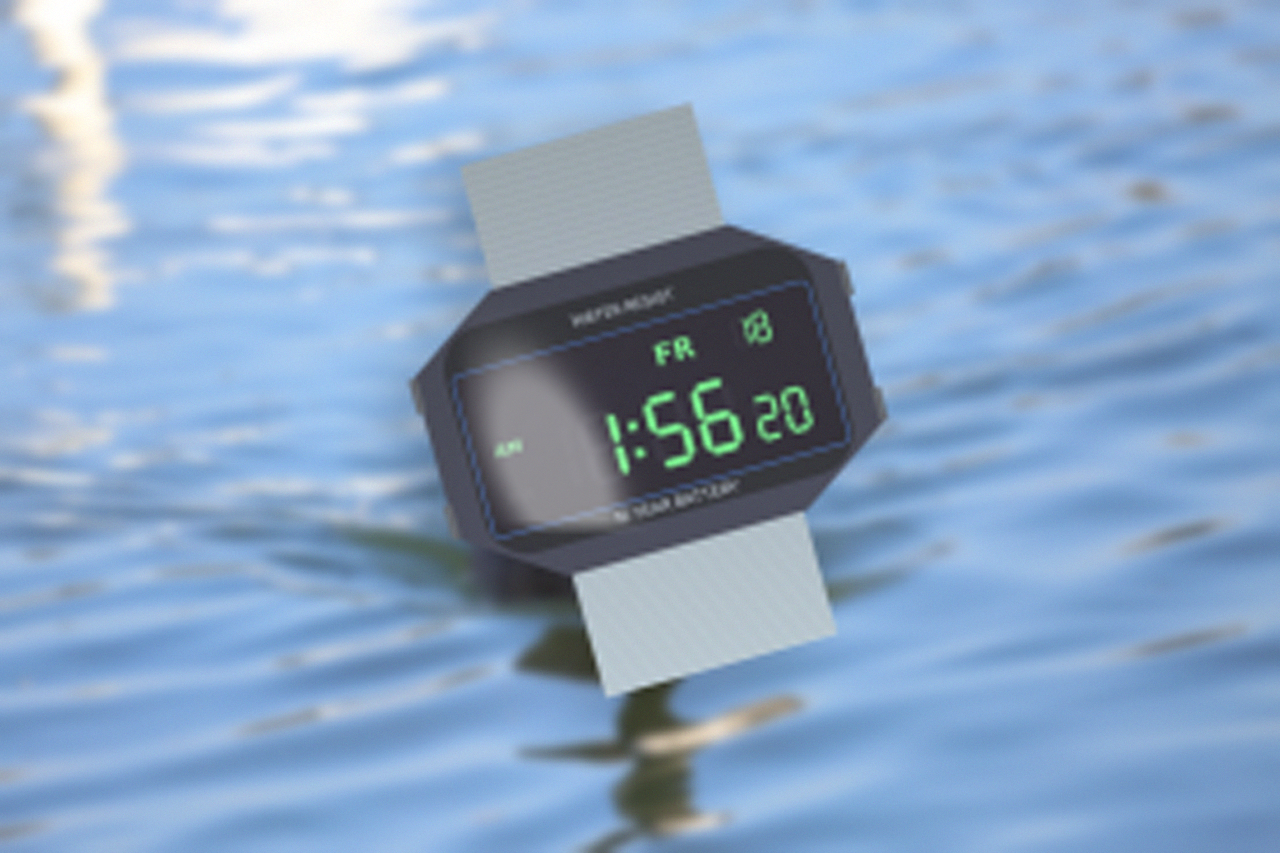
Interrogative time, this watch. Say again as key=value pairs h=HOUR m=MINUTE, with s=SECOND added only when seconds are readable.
h=1 m=56 s=20
